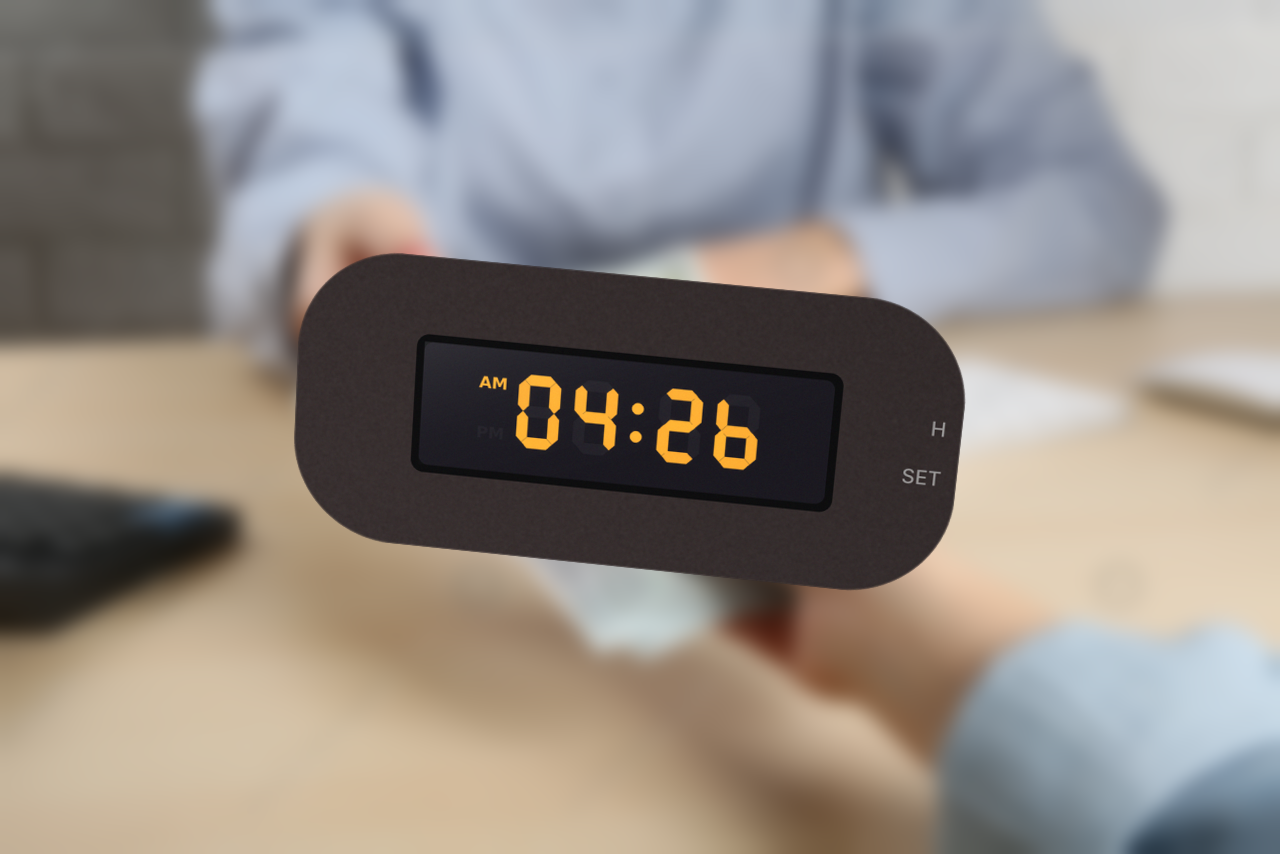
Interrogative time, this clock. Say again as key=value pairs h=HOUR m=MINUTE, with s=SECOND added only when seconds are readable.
h=4 m=26
